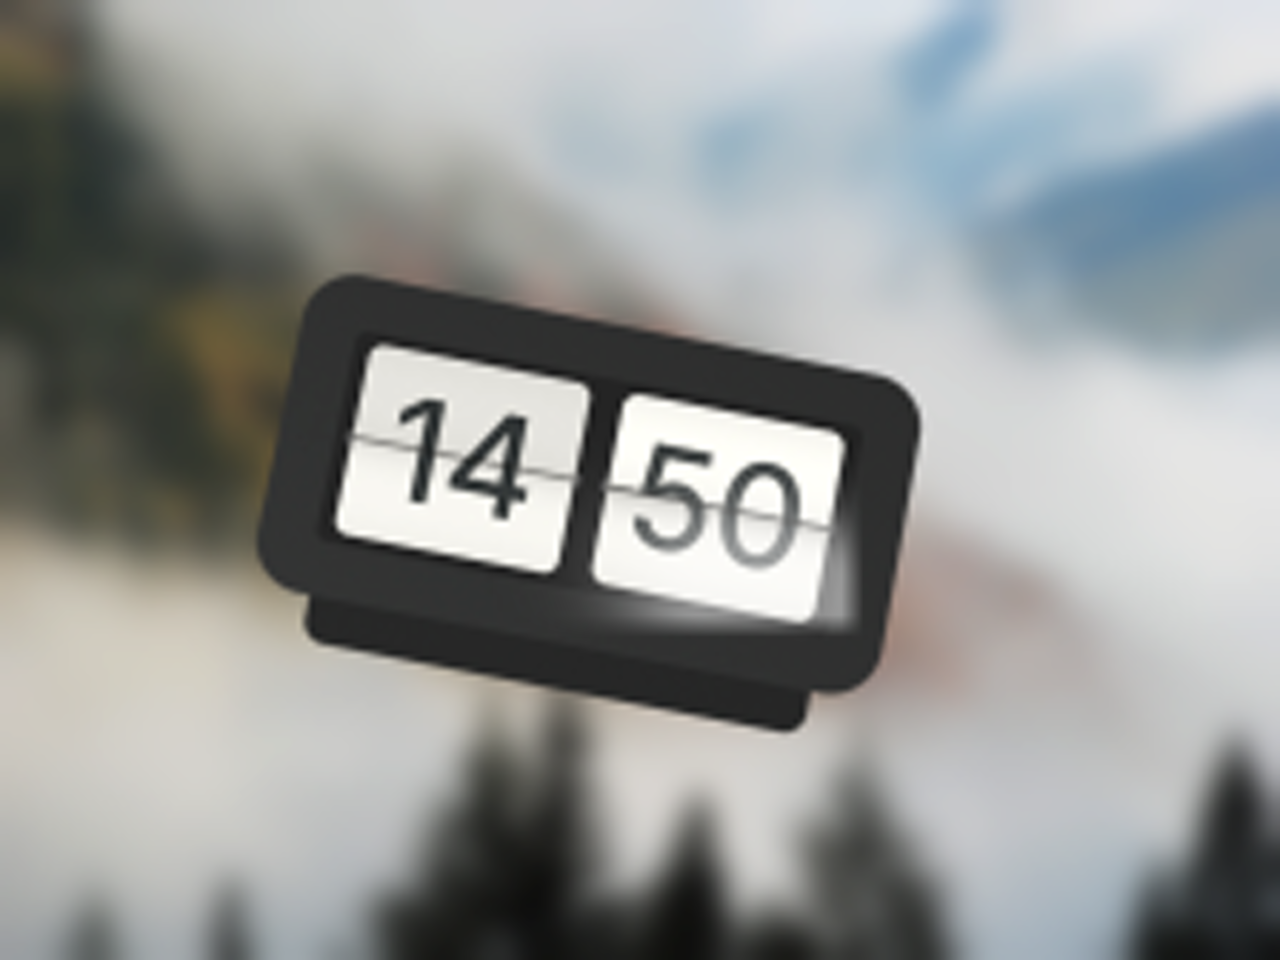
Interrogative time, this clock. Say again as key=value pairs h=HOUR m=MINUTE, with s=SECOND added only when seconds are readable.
h=14 m=50
